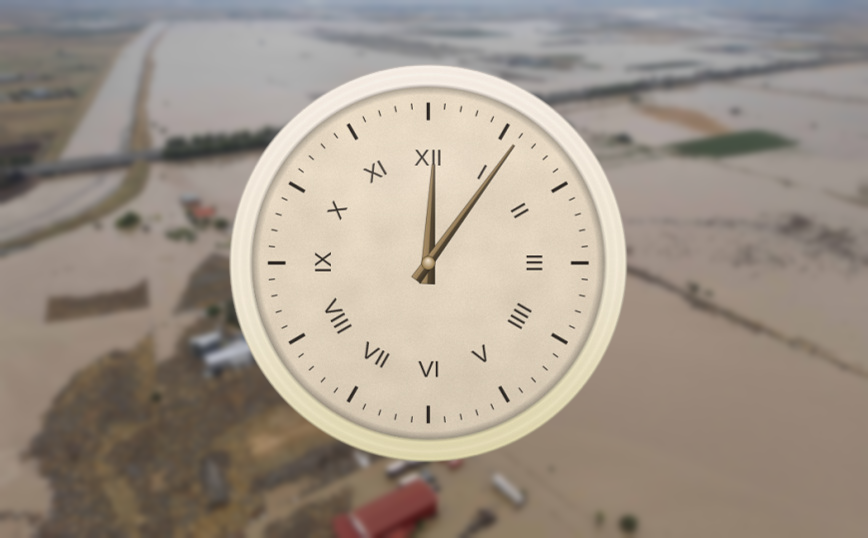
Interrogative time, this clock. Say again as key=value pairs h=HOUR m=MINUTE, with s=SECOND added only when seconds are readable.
h=12 m=6
